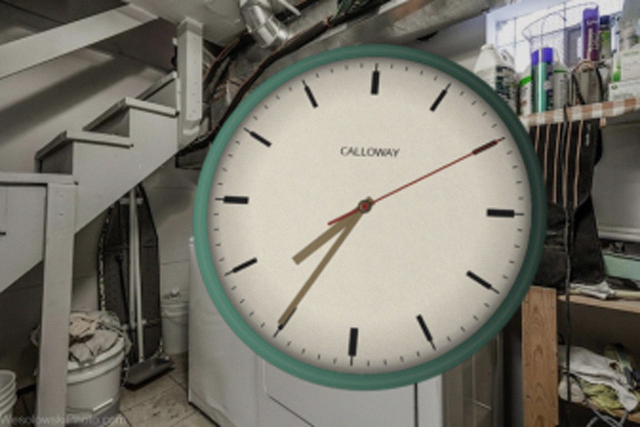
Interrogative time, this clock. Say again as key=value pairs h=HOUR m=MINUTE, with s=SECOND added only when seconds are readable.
h=7 m=35 s=10
